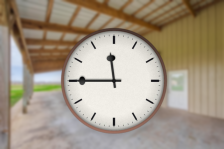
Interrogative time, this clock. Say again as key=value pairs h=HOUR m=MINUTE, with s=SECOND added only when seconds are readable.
h=11 m=45
